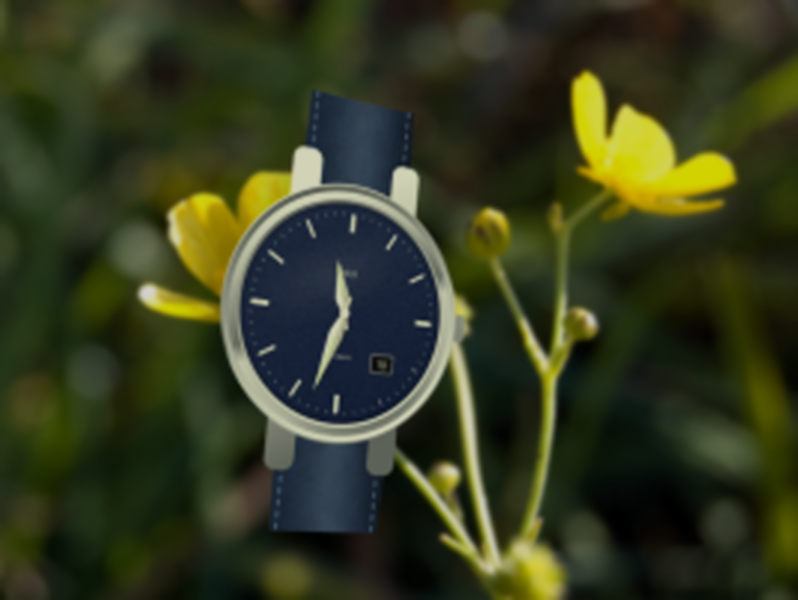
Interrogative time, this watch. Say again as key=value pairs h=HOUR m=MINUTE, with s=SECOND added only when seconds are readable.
h=11 m=33
